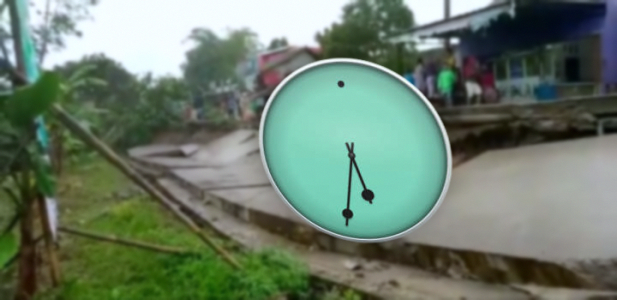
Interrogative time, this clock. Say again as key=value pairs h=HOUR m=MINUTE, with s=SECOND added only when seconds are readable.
h=5 m=32
